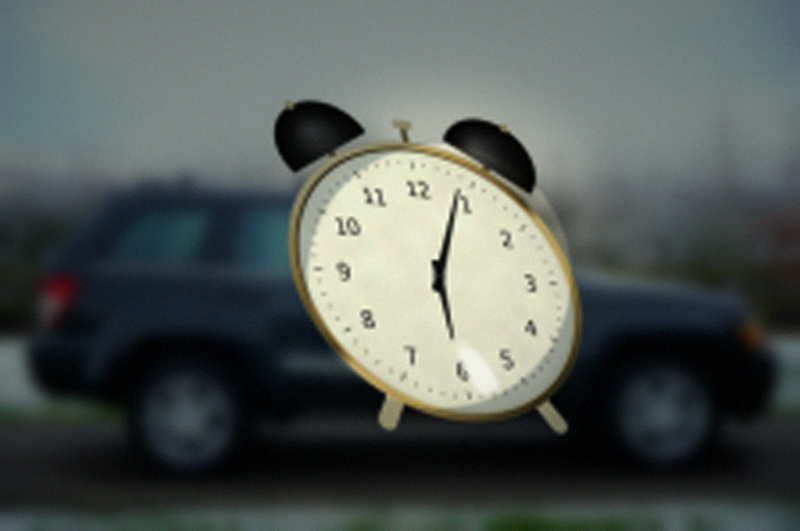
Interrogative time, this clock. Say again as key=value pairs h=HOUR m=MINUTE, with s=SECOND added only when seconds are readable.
h=6 m=4
